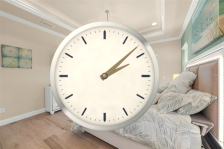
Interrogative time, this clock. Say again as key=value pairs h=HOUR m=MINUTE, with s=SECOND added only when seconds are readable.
h=2 m=8
